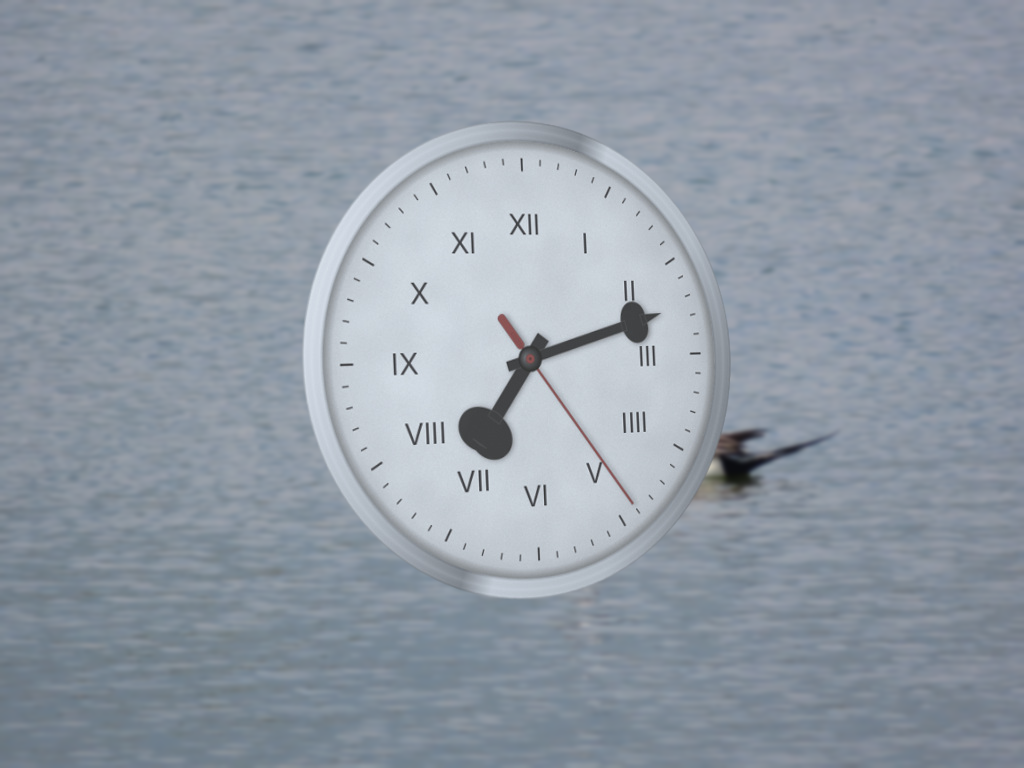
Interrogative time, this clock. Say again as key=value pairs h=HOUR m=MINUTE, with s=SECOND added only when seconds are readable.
h=7 m=12 s=24
